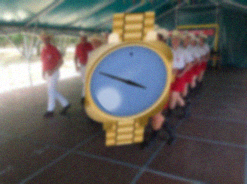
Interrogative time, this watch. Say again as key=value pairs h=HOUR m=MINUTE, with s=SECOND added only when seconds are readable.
h=3 m=49
